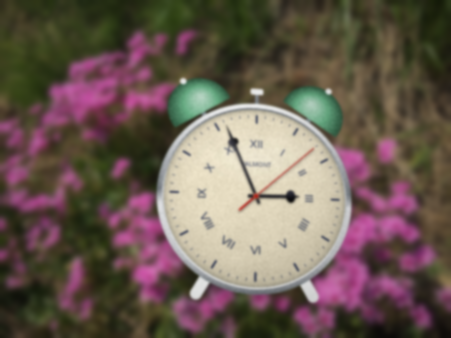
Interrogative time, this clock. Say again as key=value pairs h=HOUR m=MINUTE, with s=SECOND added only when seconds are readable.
h=2 m=56 s=8
